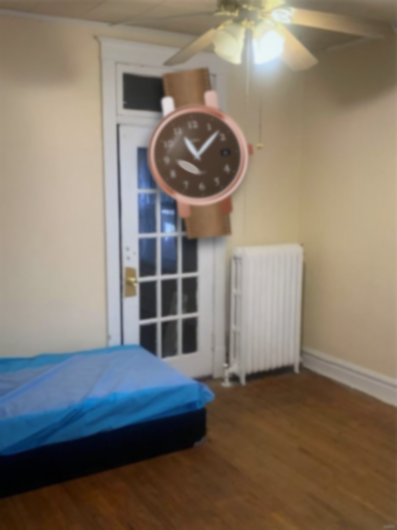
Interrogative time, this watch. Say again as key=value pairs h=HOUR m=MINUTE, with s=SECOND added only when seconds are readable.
h=11 m=8
